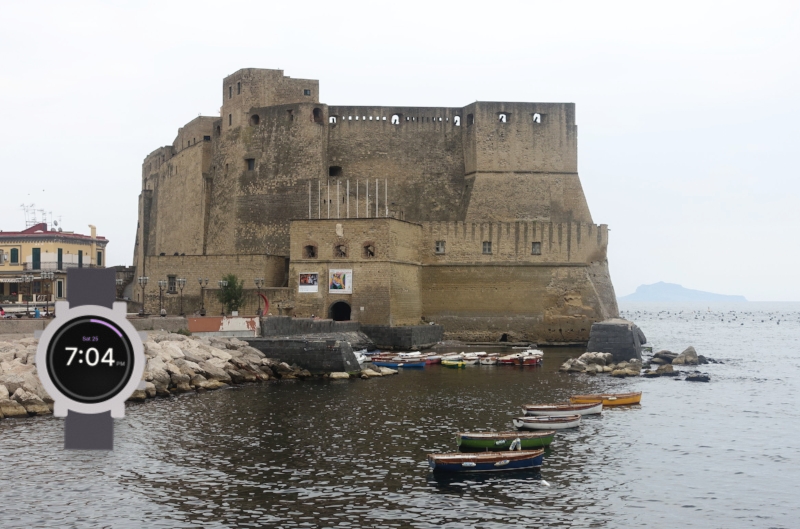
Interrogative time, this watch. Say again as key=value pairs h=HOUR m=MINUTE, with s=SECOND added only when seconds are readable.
h=7 m=4
